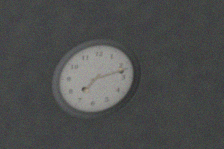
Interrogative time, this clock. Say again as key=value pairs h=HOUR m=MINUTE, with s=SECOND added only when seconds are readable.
h=7 m=12
